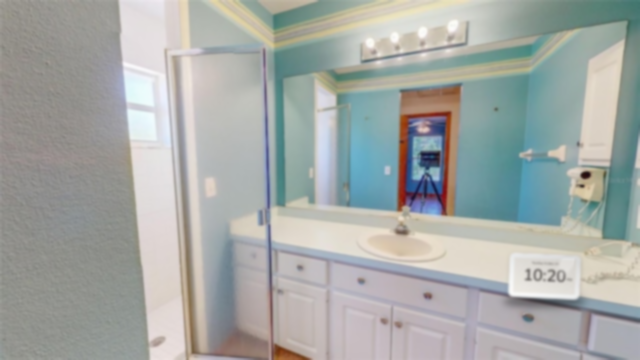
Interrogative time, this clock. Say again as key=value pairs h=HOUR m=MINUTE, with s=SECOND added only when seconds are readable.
h=10 m=20
